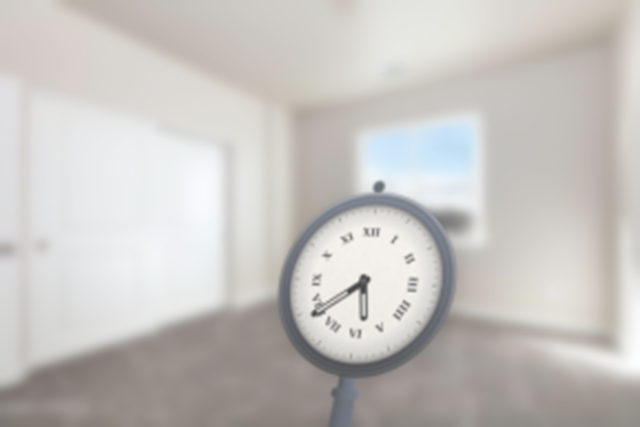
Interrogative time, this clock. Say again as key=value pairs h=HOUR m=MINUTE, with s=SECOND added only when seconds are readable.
h=5 m=39
